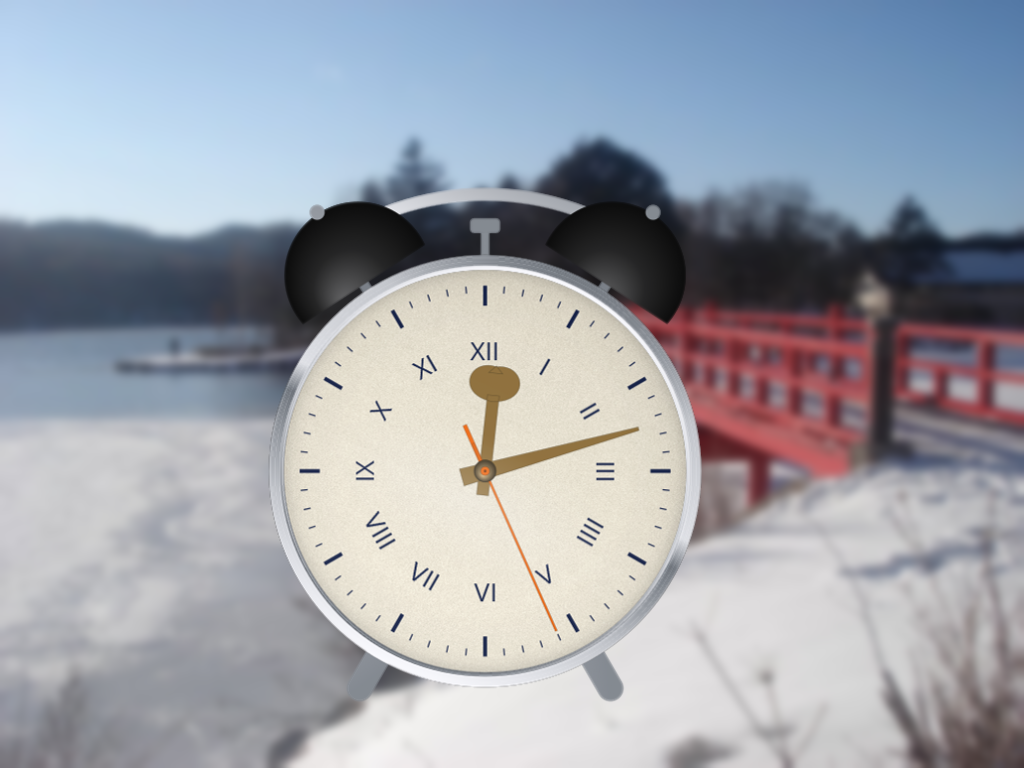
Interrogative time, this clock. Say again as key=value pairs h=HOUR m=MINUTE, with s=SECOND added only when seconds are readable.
h=12 m=12 s=26
